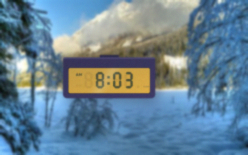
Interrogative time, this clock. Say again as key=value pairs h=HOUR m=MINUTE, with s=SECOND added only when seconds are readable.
h=8 m=3
